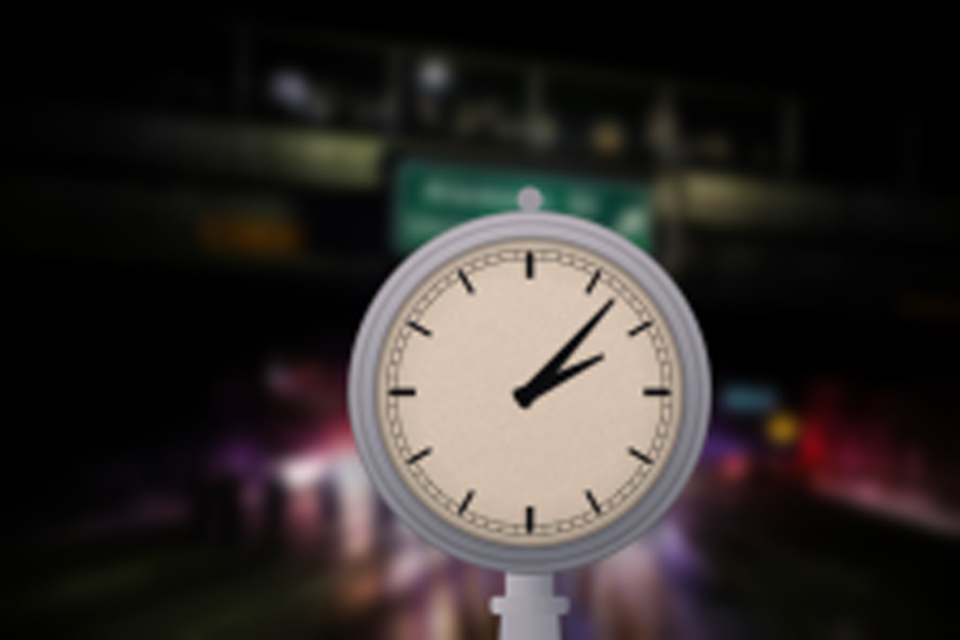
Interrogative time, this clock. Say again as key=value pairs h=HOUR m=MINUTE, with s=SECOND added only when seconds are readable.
h=2 m=7
